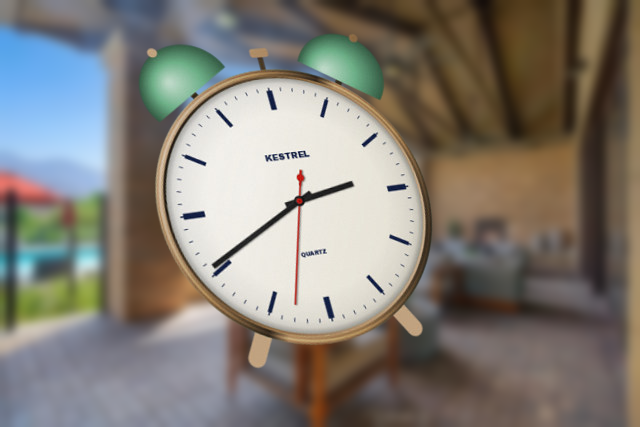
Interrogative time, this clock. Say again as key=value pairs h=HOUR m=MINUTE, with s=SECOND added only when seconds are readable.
h=2 m=40 s=33
